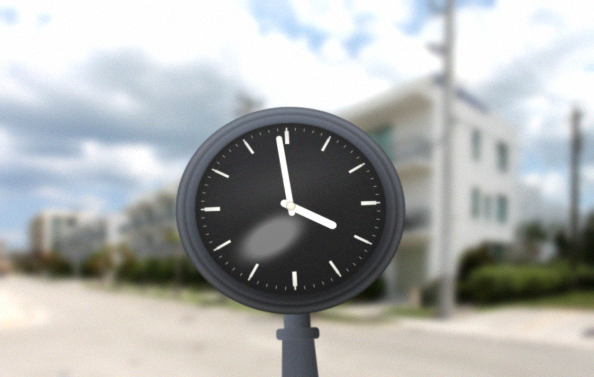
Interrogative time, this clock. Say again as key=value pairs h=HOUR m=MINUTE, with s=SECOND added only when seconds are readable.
h=3 m=59
